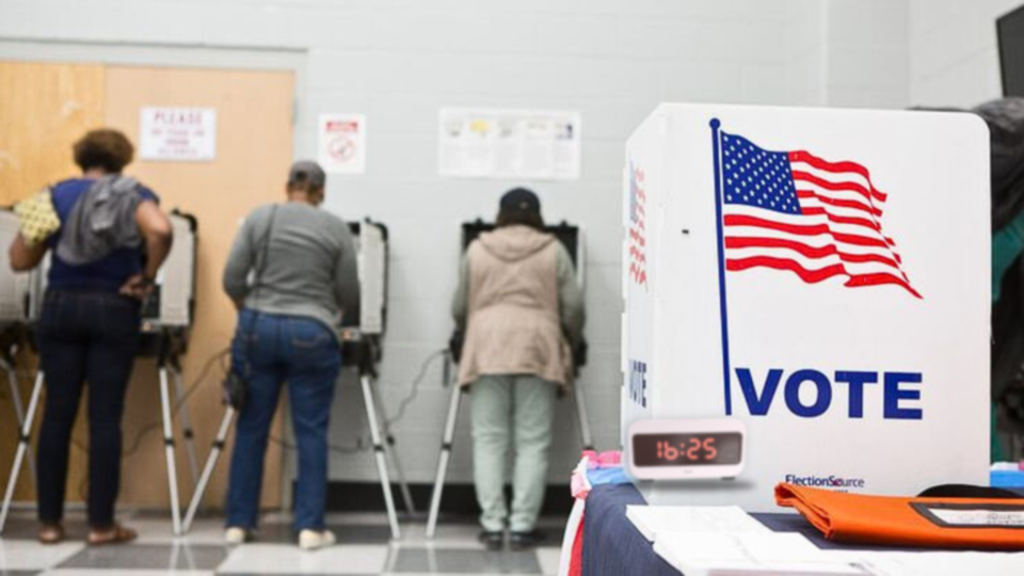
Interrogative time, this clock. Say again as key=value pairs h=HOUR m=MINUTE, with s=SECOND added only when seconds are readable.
h=16 m=25
